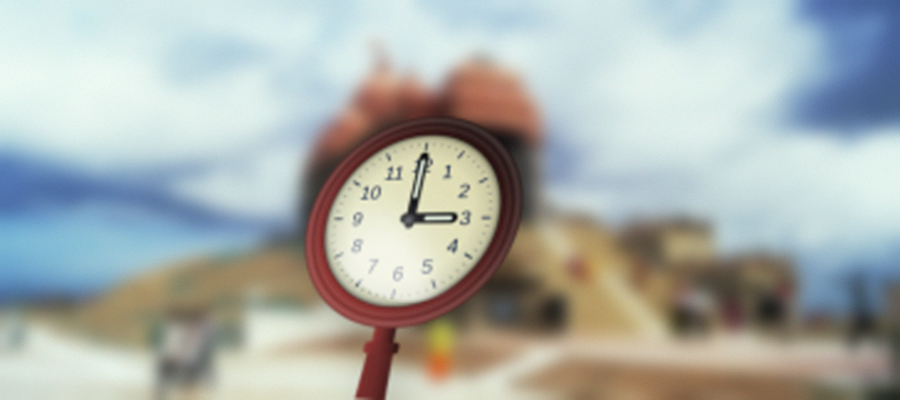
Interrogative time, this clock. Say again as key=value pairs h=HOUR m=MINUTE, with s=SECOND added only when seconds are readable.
h=3 m=0
